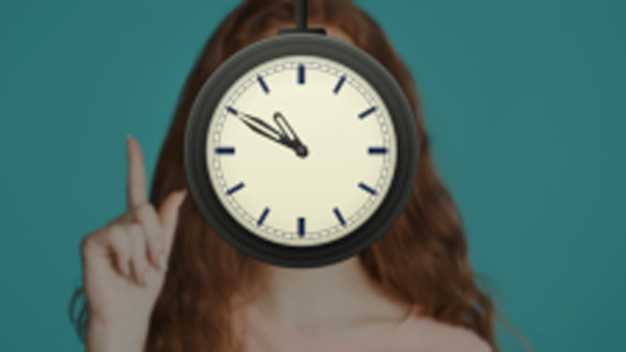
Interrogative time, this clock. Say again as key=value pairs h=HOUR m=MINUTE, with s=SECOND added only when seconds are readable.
h=10 m=50
